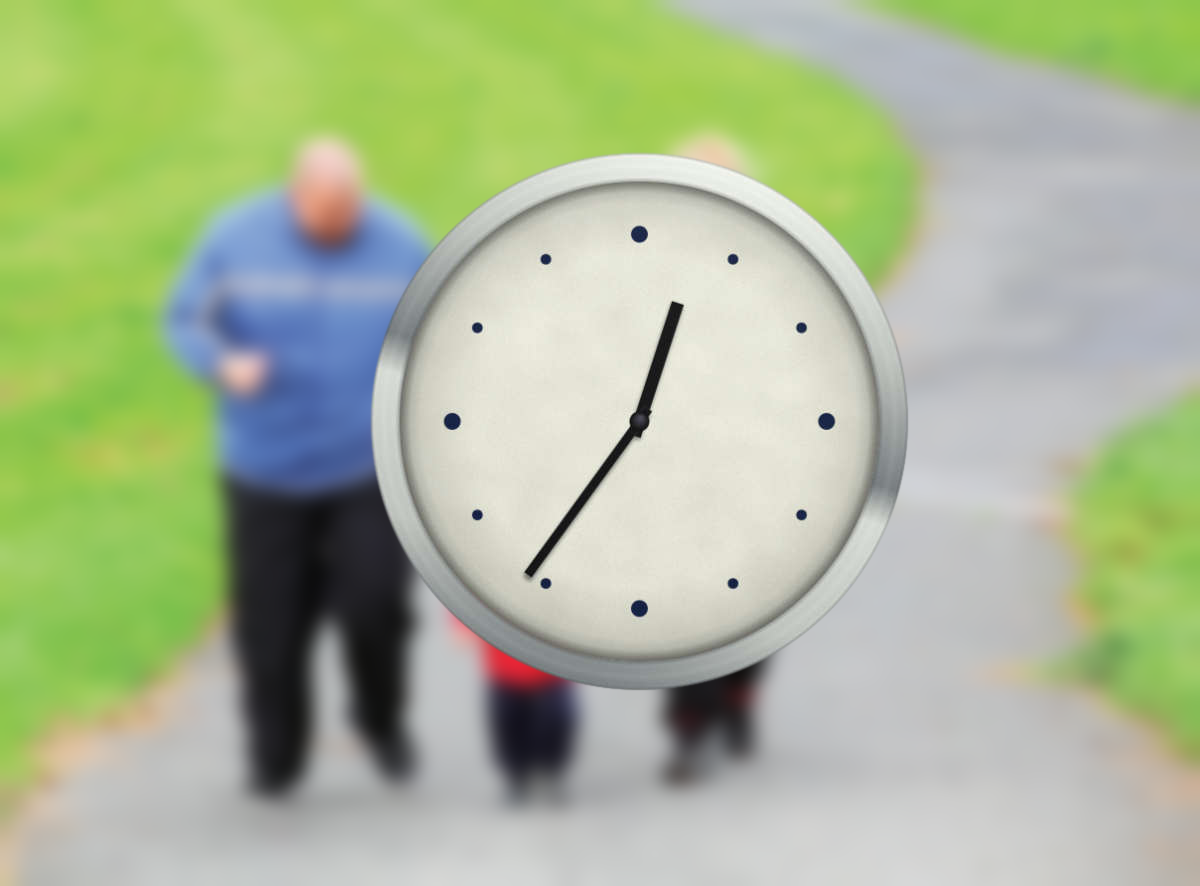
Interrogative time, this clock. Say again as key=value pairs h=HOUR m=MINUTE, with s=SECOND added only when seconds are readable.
h=12 m=36
